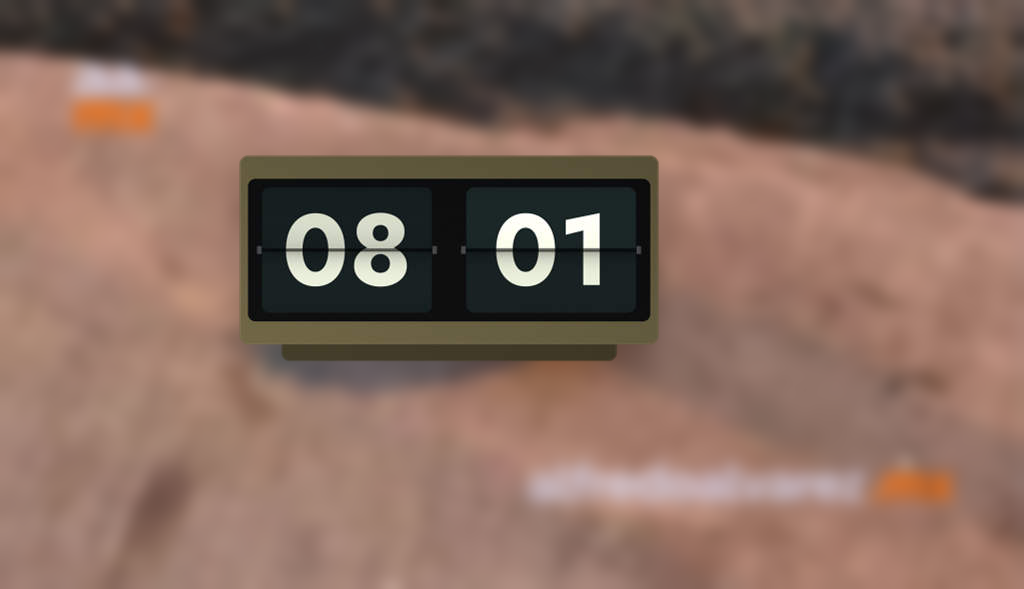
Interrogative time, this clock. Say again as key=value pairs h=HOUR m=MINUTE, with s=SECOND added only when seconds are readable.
h=8 m=1
